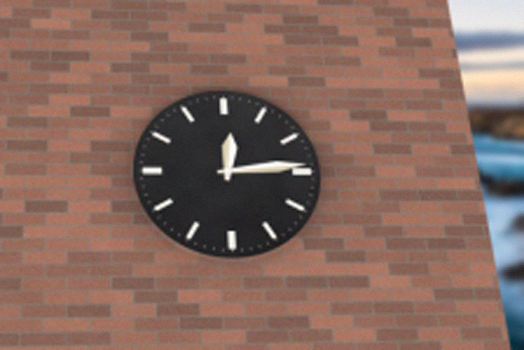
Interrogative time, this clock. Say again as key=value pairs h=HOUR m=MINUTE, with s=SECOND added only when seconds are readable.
h=12 m=14
